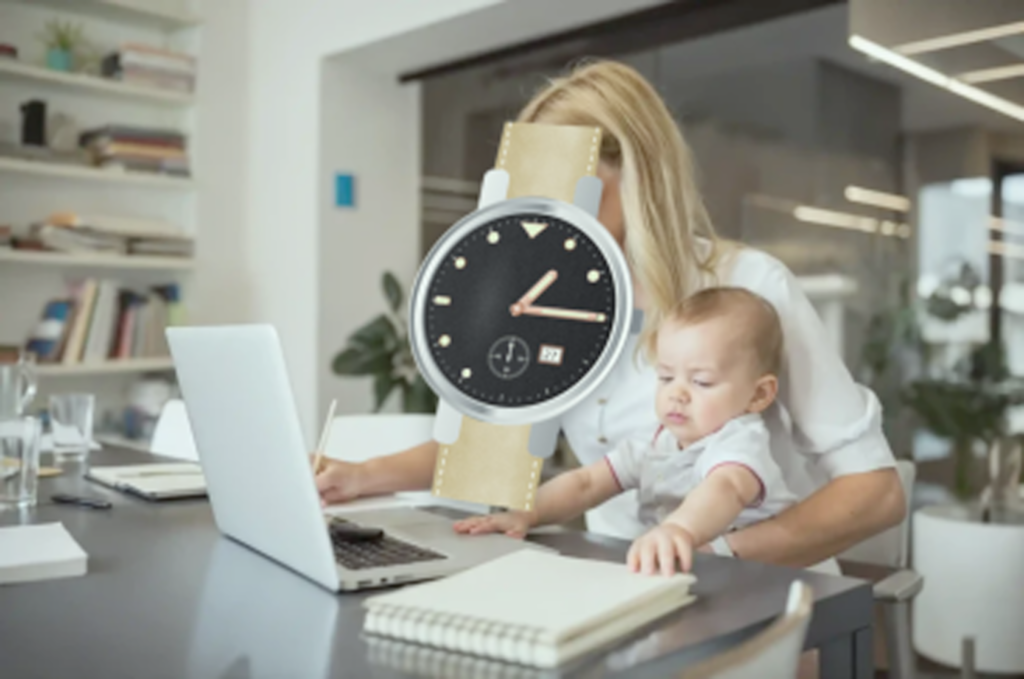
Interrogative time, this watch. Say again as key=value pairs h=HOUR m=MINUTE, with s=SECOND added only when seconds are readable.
h=1 m=15
